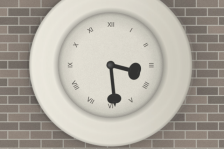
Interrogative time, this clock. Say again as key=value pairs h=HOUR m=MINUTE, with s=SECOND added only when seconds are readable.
h=3 m=29
